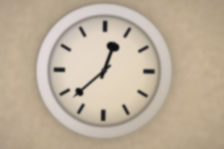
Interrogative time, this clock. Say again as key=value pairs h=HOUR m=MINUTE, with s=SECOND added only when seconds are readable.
h=12 m=38
